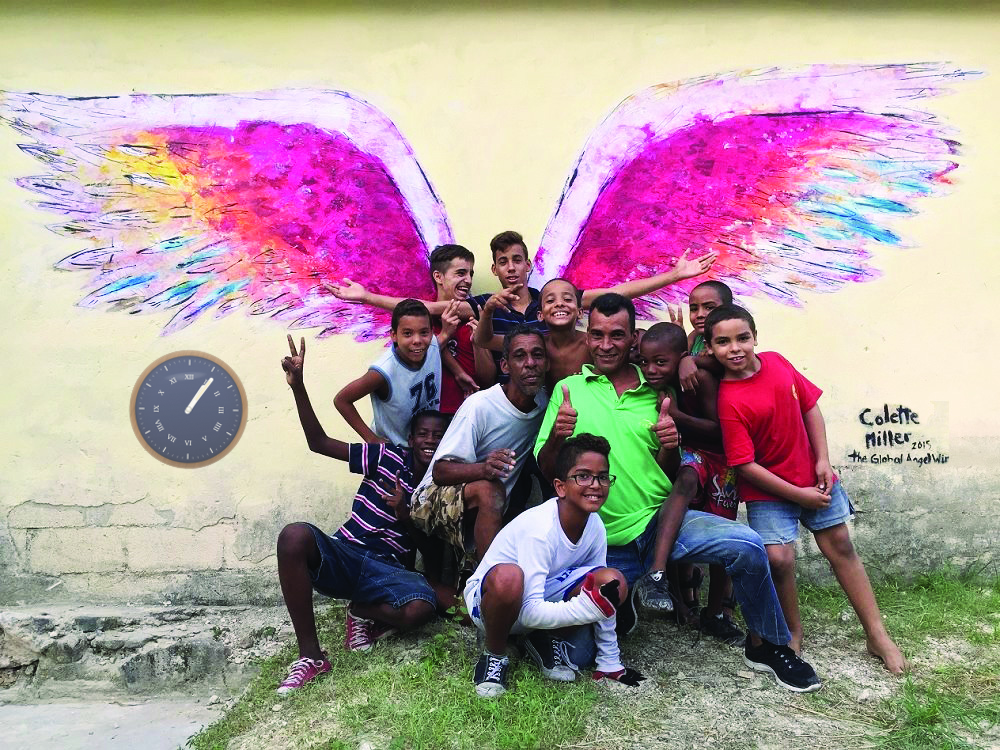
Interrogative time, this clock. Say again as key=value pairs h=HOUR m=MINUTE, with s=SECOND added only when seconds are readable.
h=1 m=6
